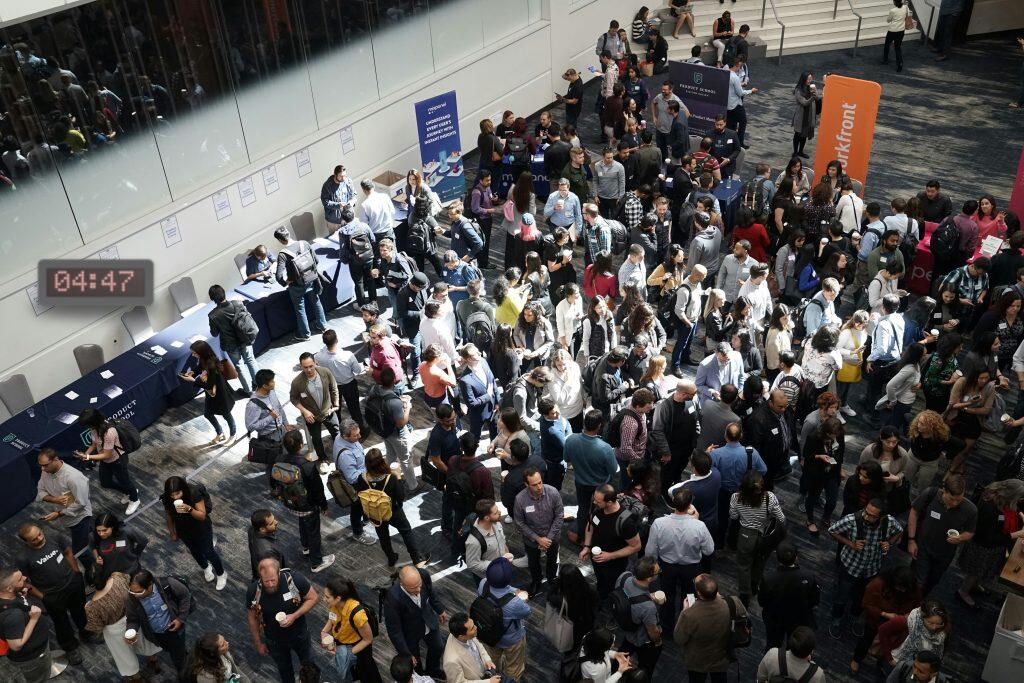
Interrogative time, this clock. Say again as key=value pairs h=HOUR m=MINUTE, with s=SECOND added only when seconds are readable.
h=4 m=47
